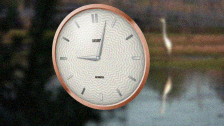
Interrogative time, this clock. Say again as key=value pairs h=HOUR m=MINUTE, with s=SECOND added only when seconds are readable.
h=9 m=3
